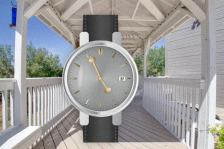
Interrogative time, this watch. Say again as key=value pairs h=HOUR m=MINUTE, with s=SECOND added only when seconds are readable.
h=4 m=56
